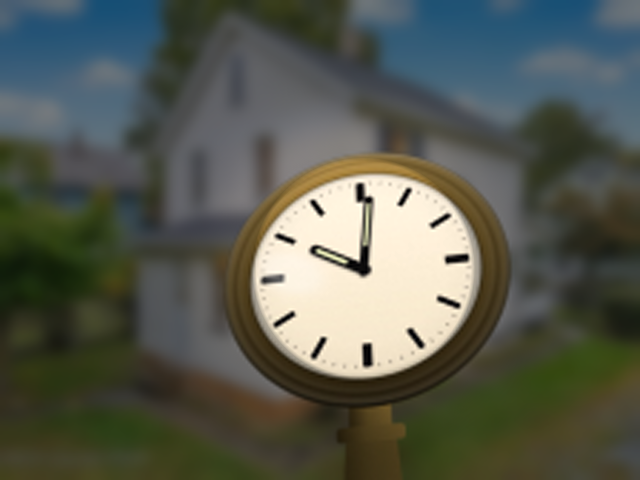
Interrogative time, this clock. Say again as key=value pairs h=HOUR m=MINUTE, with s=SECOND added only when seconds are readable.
h=10 m=1
